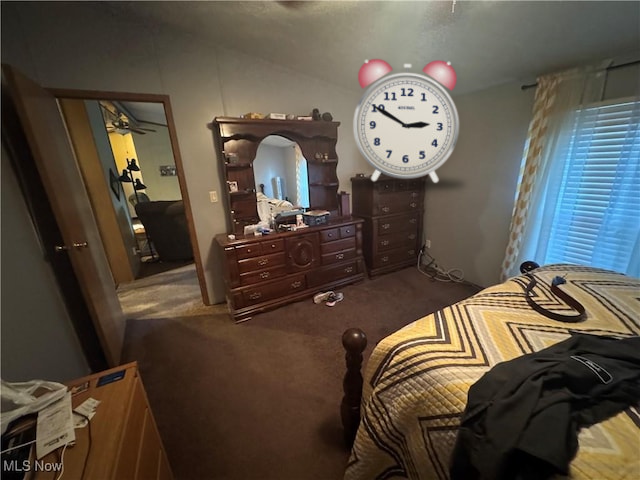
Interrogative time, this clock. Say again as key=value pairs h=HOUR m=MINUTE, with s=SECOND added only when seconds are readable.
h=2 m=50
